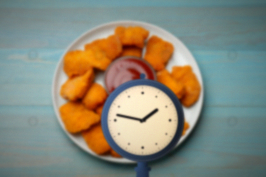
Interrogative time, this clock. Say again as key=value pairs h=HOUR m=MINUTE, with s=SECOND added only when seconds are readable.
h=1 m=47
